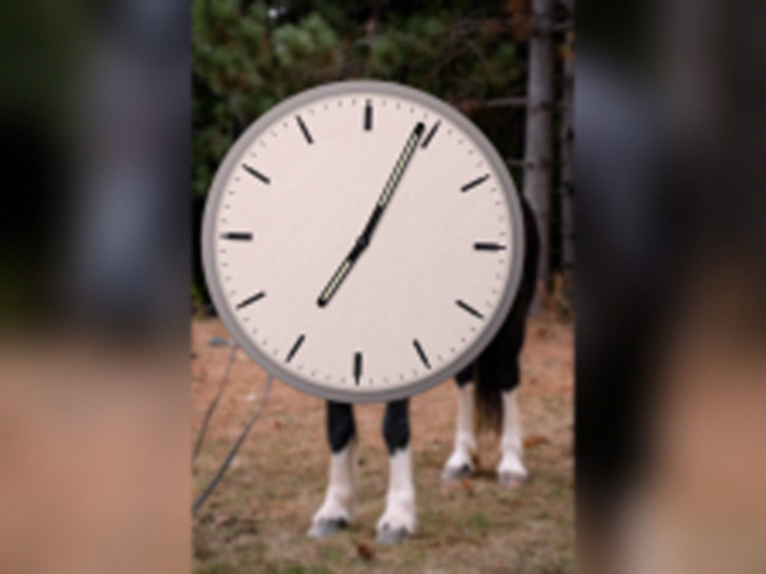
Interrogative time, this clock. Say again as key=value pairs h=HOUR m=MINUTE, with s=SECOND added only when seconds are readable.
h=7 m=4
